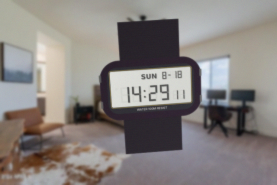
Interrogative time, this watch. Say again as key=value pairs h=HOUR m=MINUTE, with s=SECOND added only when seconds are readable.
h=14 m=29 s=11
